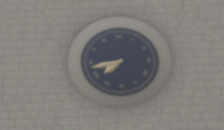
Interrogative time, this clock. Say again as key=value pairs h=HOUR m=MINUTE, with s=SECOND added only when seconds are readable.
h=7 m=43
